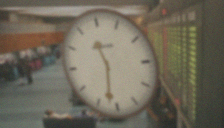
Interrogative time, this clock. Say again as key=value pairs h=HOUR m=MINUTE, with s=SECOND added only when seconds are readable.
h=11 m=32
